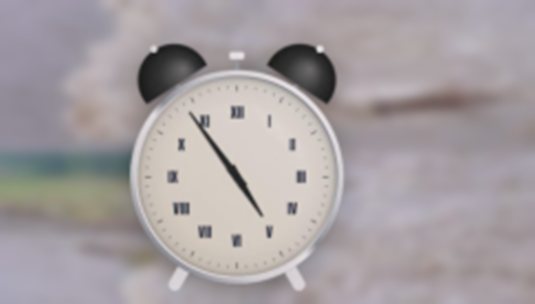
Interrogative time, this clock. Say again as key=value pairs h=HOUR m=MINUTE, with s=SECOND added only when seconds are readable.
h=4 m=54
